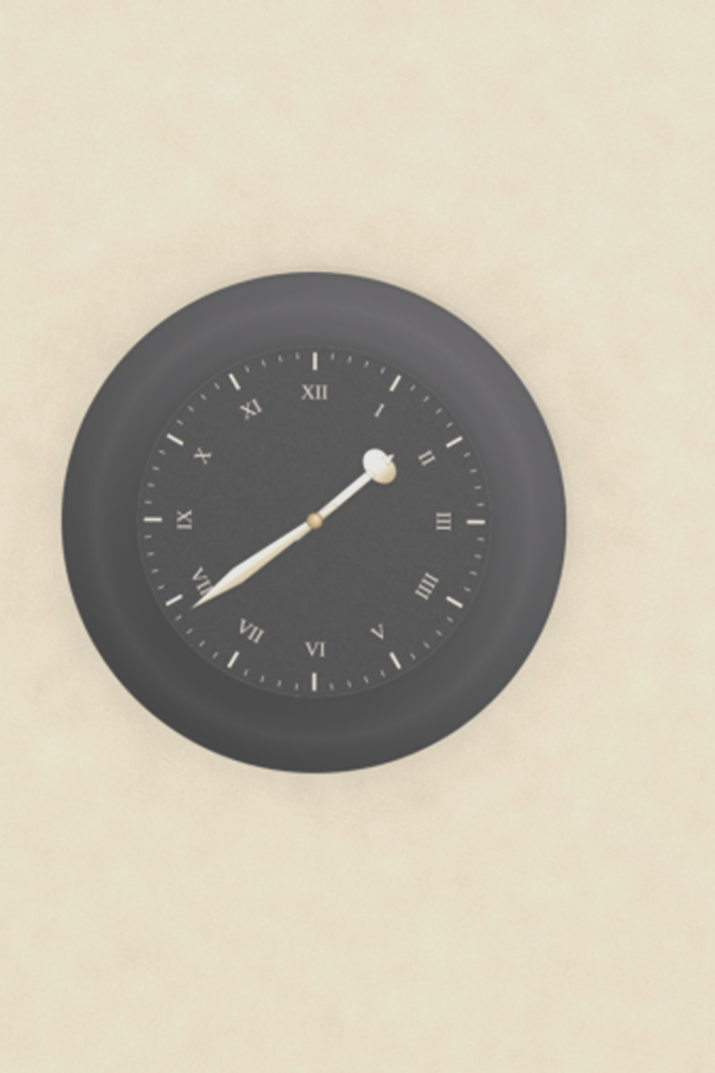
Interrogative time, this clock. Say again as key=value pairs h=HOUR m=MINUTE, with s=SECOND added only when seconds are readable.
h=1 m=39
